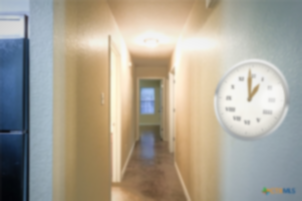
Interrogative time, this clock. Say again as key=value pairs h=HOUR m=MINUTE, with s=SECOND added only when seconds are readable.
h=12 m=59
